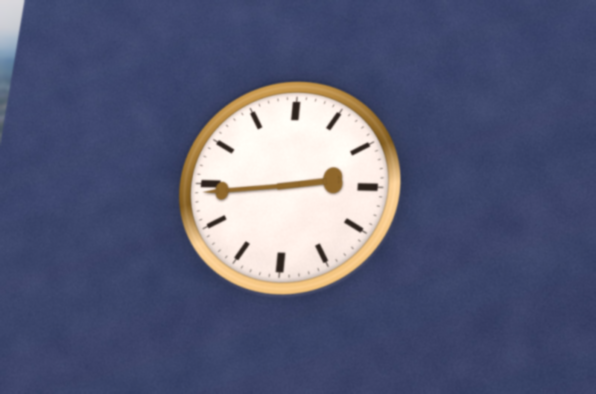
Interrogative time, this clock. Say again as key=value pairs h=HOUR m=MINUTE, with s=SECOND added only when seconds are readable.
h=2 m=44
